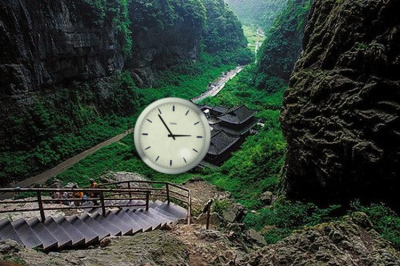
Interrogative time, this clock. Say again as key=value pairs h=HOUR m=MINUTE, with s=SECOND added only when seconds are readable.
h=2 m=54
